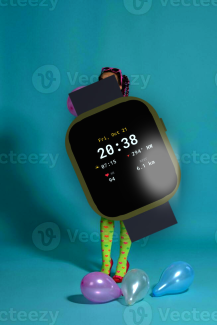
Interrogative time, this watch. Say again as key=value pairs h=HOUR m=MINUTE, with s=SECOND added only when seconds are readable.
h=20 m=38
